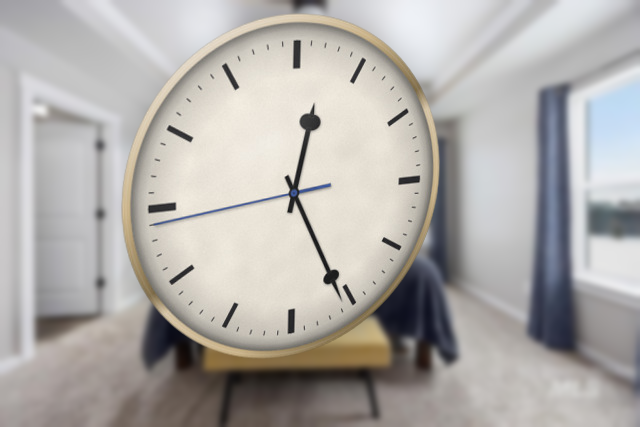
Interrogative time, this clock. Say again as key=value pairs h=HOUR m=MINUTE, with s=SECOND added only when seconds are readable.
h=12 m=25 s=44
